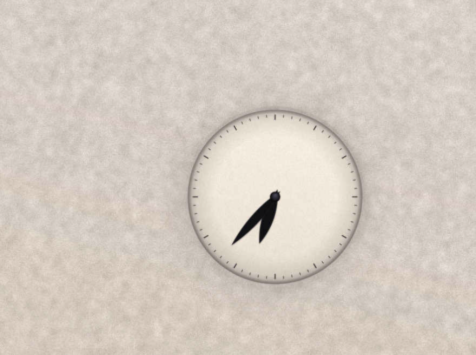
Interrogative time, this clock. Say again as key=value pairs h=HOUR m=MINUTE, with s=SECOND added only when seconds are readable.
h=6 m=37
